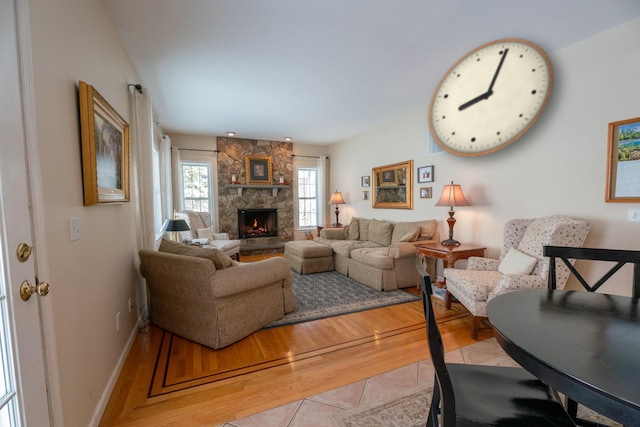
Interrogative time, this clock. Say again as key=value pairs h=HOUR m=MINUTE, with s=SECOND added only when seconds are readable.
h=8 m=1
